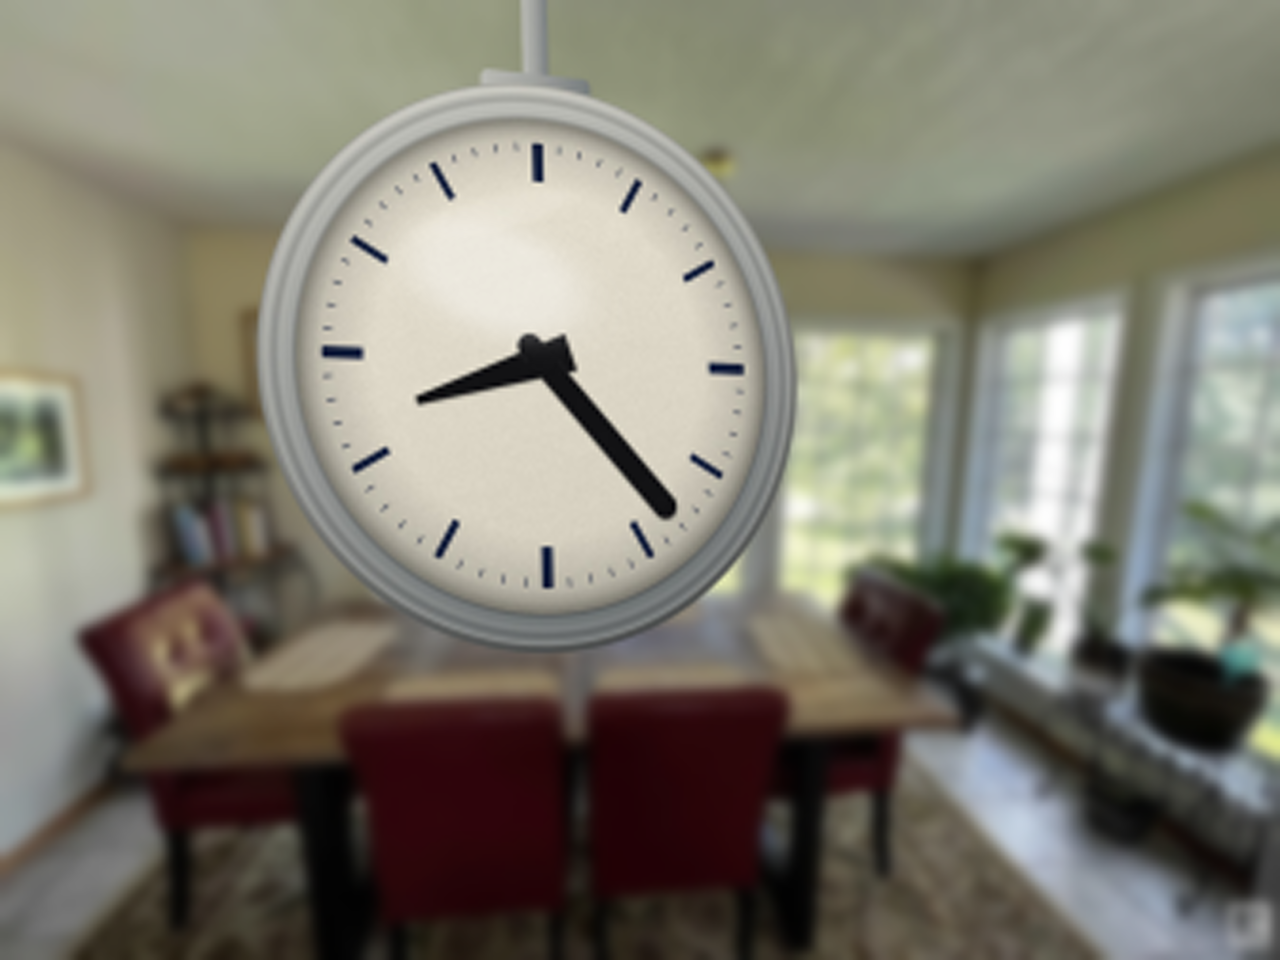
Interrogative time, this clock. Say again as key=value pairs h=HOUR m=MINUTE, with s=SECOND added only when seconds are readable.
h=8 m=23
